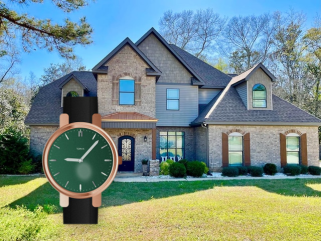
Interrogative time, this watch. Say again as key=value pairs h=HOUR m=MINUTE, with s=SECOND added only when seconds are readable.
h=9 m=7
